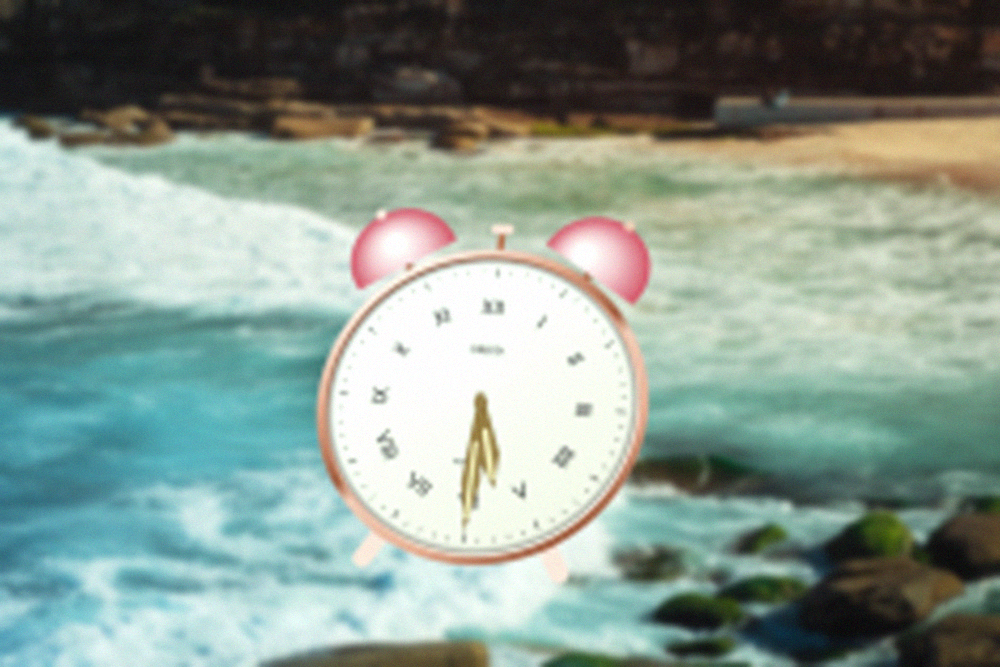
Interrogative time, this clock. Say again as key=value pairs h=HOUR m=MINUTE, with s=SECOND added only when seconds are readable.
h=5 m=30
